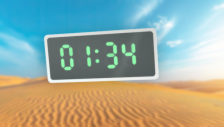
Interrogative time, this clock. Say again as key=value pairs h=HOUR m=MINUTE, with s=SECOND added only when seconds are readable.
h=1 m=34
